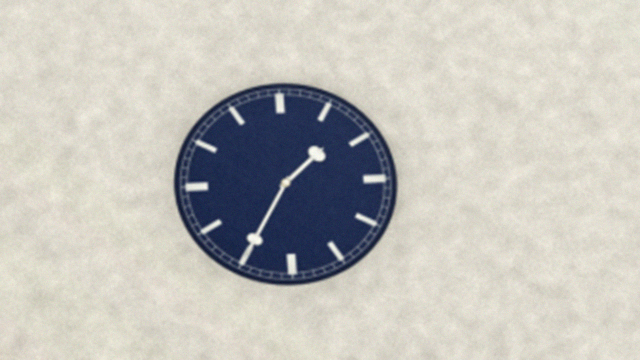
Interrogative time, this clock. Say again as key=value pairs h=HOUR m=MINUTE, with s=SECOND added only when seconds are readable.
h=1 m=35
